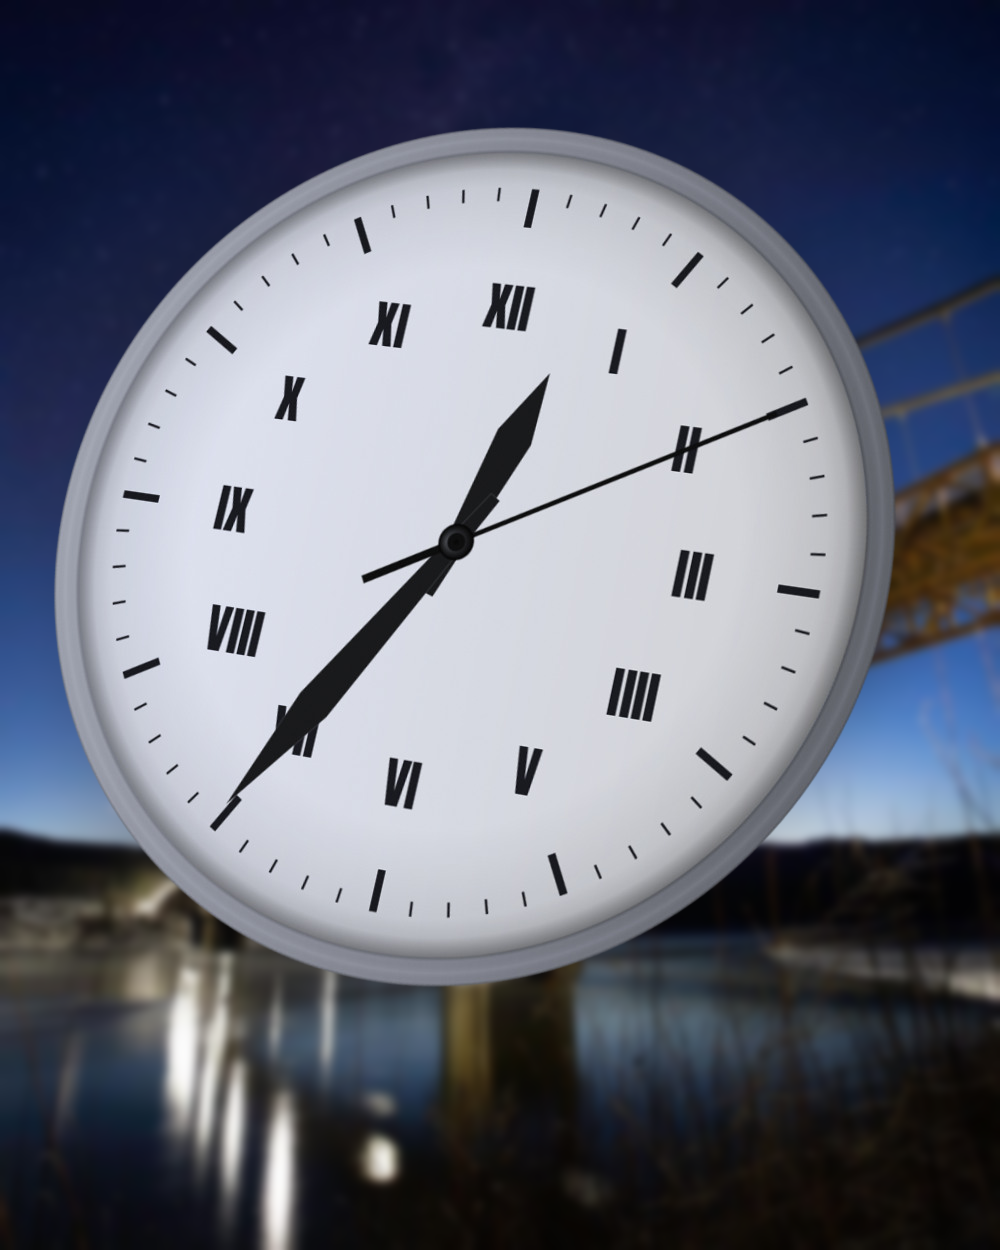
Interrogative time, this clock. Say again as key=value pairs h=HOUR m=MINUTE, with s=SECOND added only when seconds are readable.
h=12 m=35 s=10
